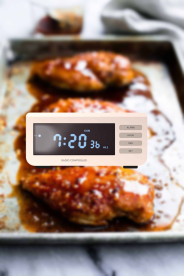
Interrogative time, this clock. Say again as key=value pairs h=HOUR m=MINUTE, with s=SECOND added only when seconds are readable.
h=7 m=20 s=36
